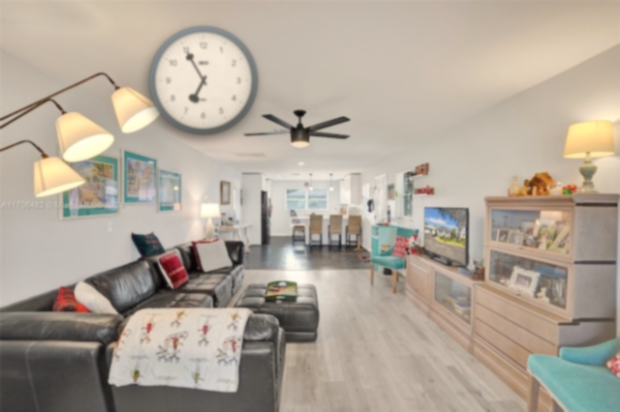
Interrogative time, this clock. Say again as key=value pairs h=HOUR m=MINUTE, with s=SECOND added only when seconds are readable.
h=6 m=55
